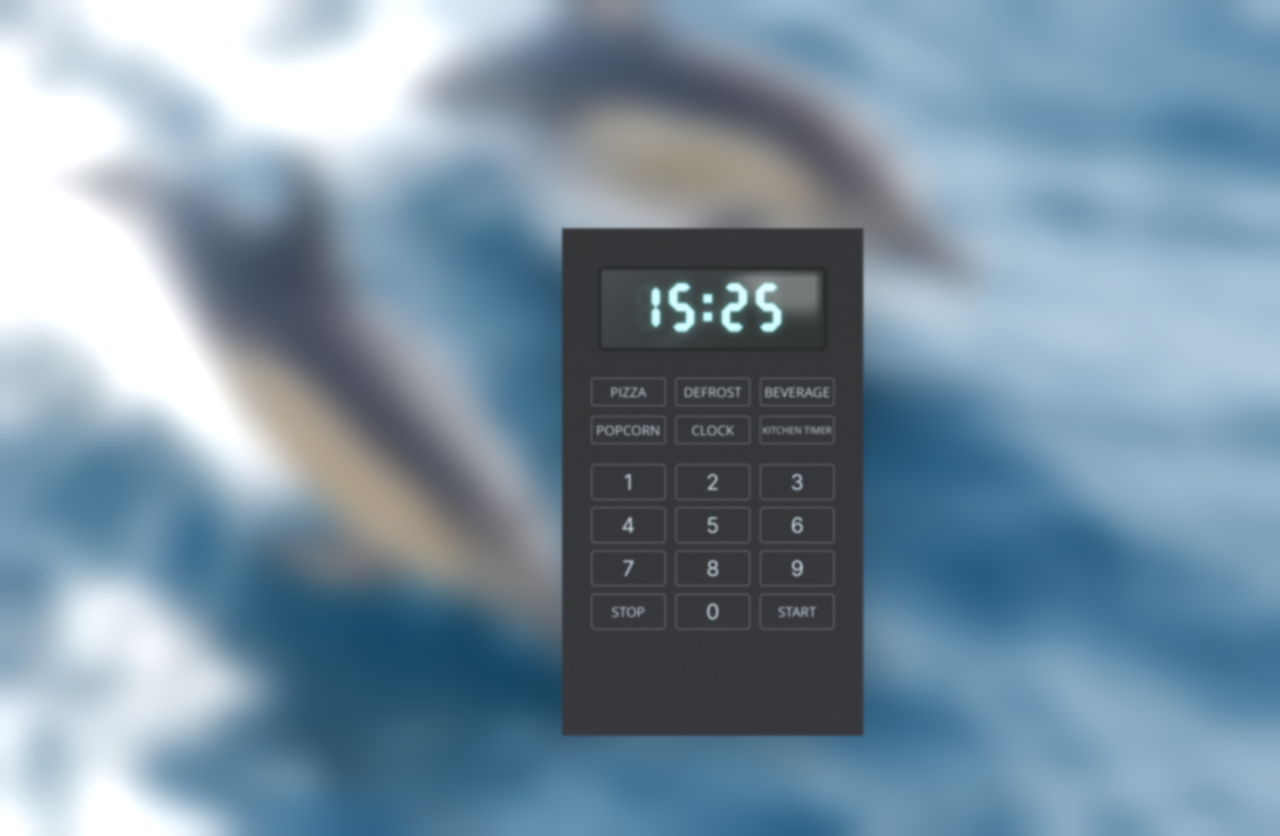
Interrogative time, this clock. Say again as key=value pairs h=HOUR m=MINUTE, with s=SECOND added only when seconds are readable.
h=15 m=25
